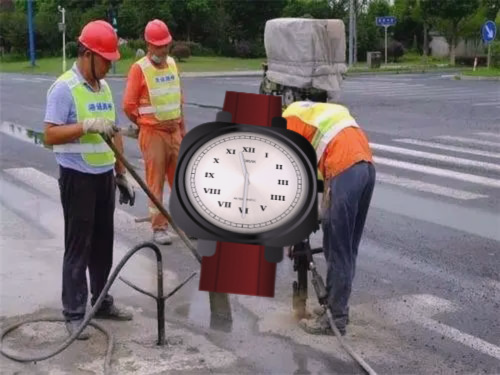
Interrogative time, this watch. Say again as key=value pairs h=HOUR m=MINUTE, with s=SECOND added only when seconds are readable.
h=11 m=30
